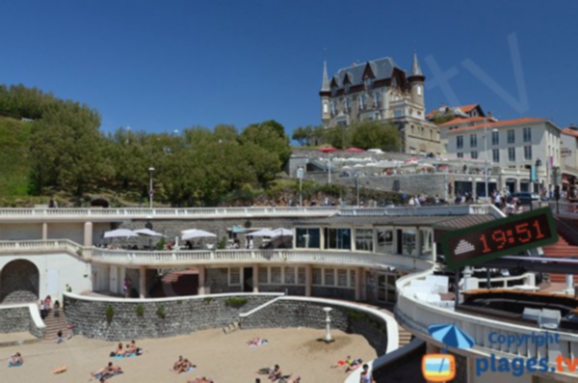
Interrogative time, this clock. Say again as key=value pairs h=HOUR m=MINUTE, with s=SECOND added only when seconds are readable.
h=19 m=51
